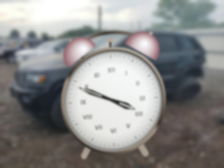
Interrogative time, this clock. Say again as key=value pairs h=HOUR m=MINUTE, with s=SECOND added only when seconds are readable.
h=3 m=49
